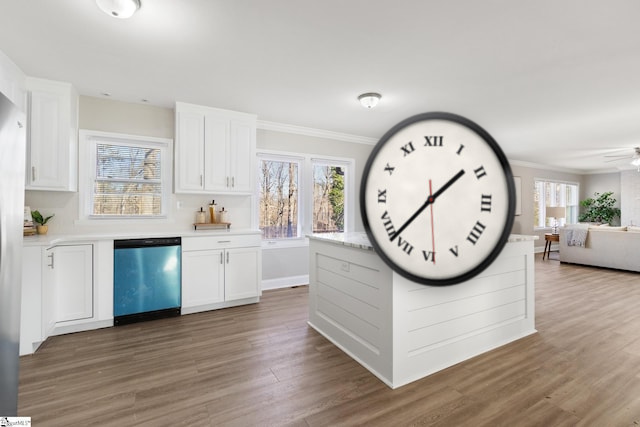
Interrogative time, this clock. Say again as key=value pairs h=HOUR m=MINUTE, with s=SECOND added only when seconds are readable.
h=1 m=37 s=29
